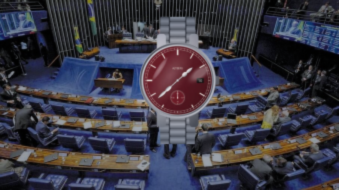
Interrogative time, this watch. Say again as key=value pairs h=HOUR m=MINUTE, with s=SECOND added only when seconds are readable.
h=1 m=38
